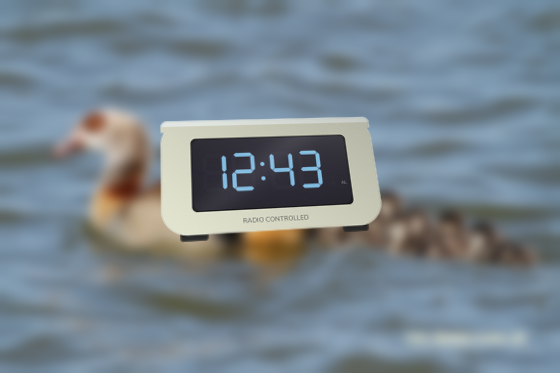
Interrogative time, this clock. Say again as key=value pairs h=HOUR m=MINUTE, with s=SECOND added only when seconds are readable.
h=12 m=43
